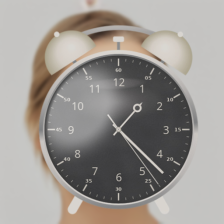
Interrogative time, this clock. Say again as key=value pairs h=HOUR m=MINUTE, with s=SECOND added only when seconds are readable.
h=1 m=22 s=24
